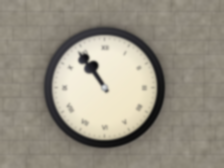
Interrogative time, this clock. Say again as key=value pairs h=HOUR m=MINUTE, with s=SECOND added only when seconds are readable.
h=10 m=54
